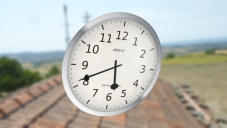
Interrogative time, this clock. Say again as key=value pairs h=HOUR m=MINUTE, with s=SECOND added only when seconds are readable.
h=5 m=41
